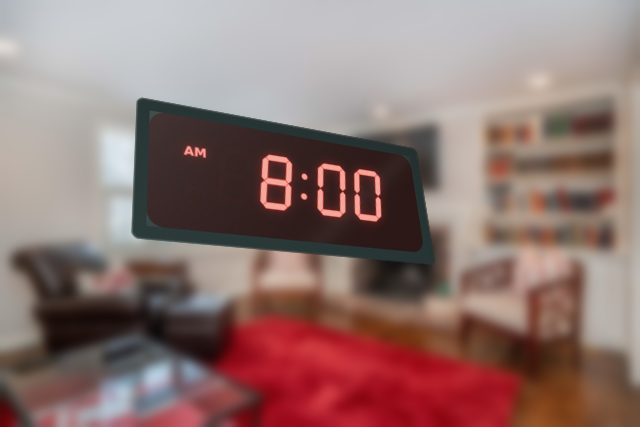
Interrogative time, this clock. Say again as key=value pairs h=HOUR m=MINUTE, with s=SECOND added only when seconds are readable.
h=8 m=0
